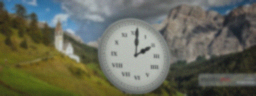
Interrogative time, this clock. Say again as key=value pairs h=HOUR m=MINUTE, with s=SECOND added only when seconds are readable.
h=2 m=1
